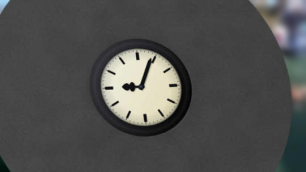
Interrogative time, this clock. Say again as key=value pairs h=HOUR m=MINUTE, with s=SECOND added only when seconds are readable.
h=9 m=4
